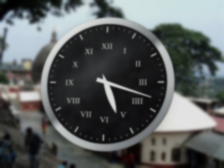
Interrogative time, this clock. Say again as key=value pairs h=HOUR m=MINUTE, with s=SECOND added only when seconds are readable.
h=5 m=18
